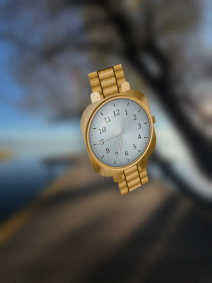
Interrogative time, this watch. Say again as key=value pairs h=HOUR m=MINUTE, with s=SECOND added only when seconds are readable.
h=6 m=45
